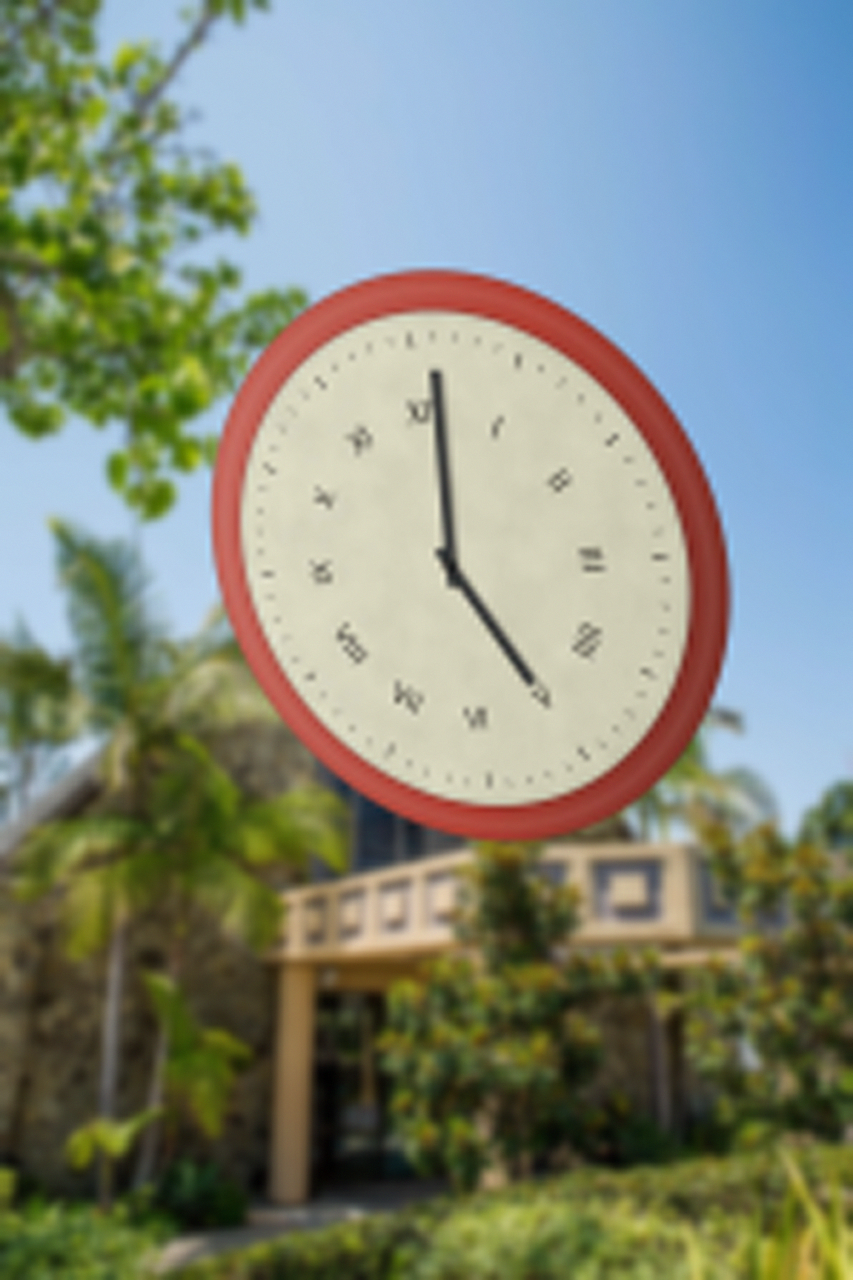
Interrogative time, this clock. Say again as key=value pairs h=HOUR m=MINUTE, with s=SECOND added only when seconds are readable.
h=5 m=1
